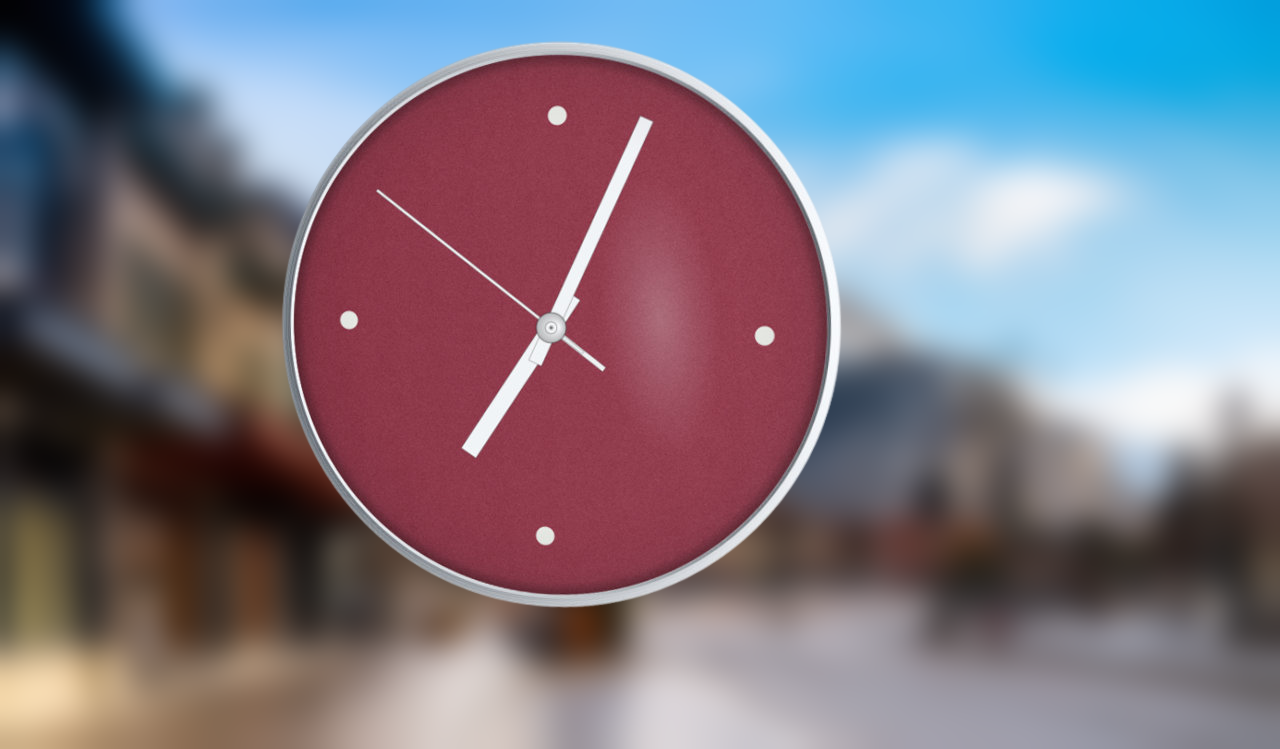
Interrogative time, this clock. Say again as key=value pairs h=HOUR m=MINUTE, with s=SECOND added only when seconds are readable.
h=7 m=3 s=51
